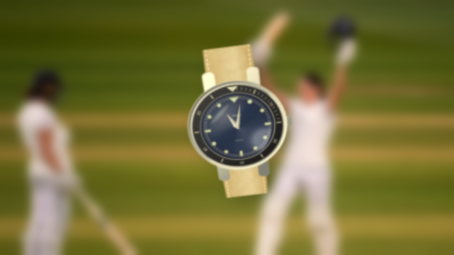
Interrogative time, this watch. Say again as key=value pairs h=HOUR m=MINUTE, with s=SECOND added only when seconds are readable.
h=11 m=2
